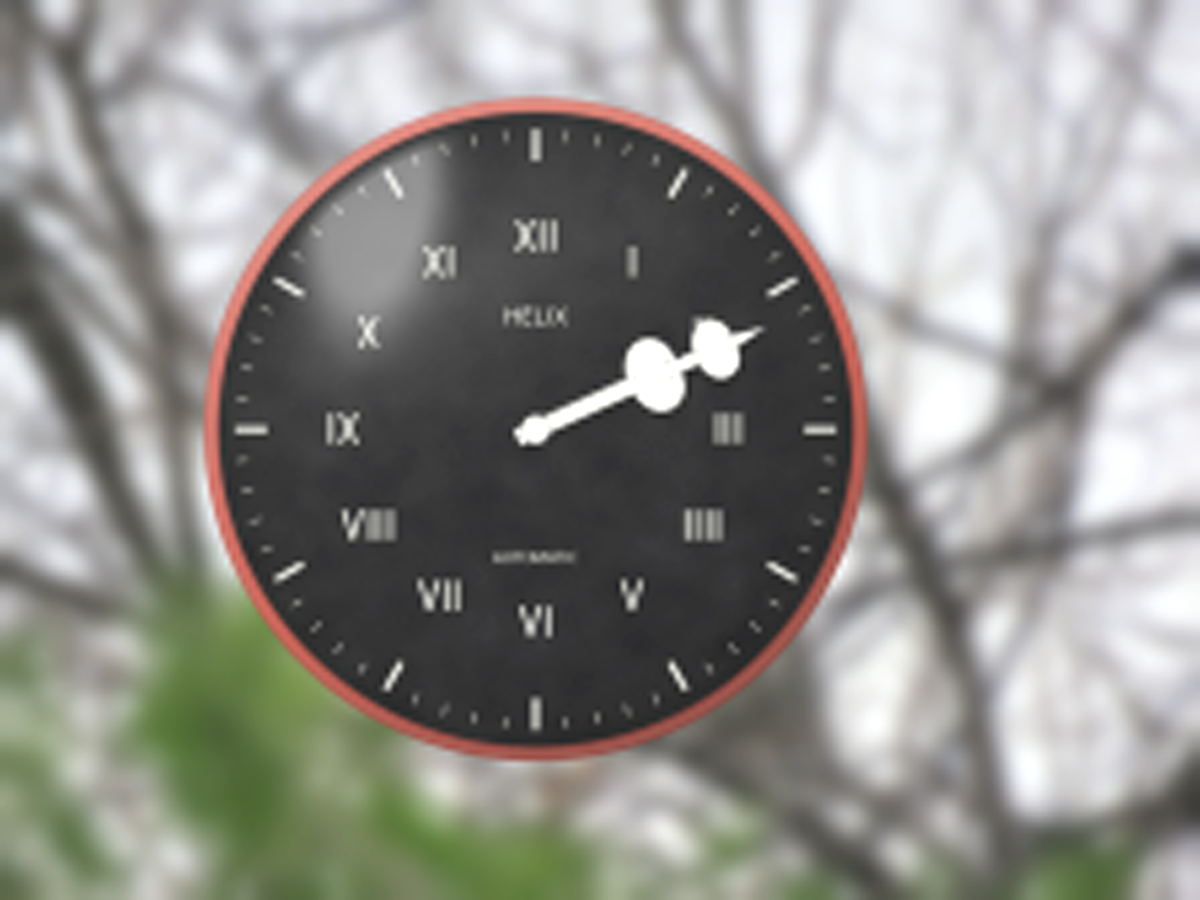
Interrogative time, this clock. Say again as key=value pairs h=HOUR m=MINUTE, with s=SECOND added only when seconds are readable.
h=2 m=11
